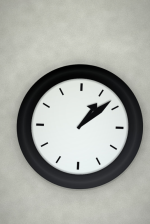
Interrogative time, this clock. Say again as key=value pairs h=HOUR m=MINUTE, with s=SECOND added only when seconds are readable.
h=1 m=8
